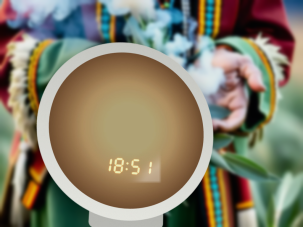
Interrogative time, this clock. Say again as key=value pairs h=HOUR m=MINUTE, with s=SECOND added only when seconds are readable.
h=18 m=51
